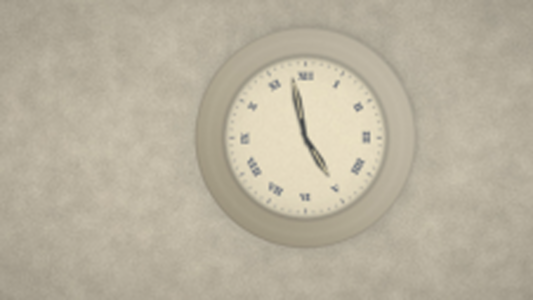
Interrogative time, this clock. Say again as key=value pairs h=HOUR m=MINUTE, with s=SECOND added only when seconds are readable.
h=4 m=58
